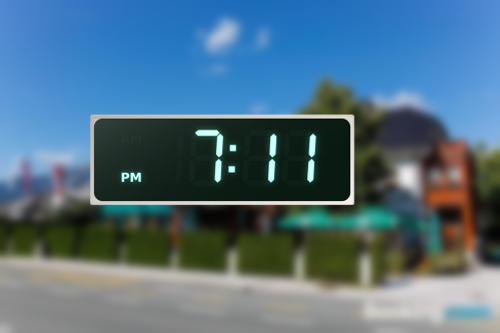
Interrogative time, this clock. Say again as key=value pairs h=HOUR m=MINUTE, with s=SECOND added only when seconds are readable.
h=7 m=11
